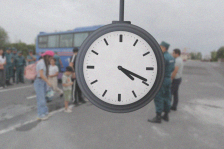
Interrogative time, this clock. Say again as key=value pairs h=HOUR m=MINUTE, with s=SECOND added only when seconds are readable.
h=4 m=19
